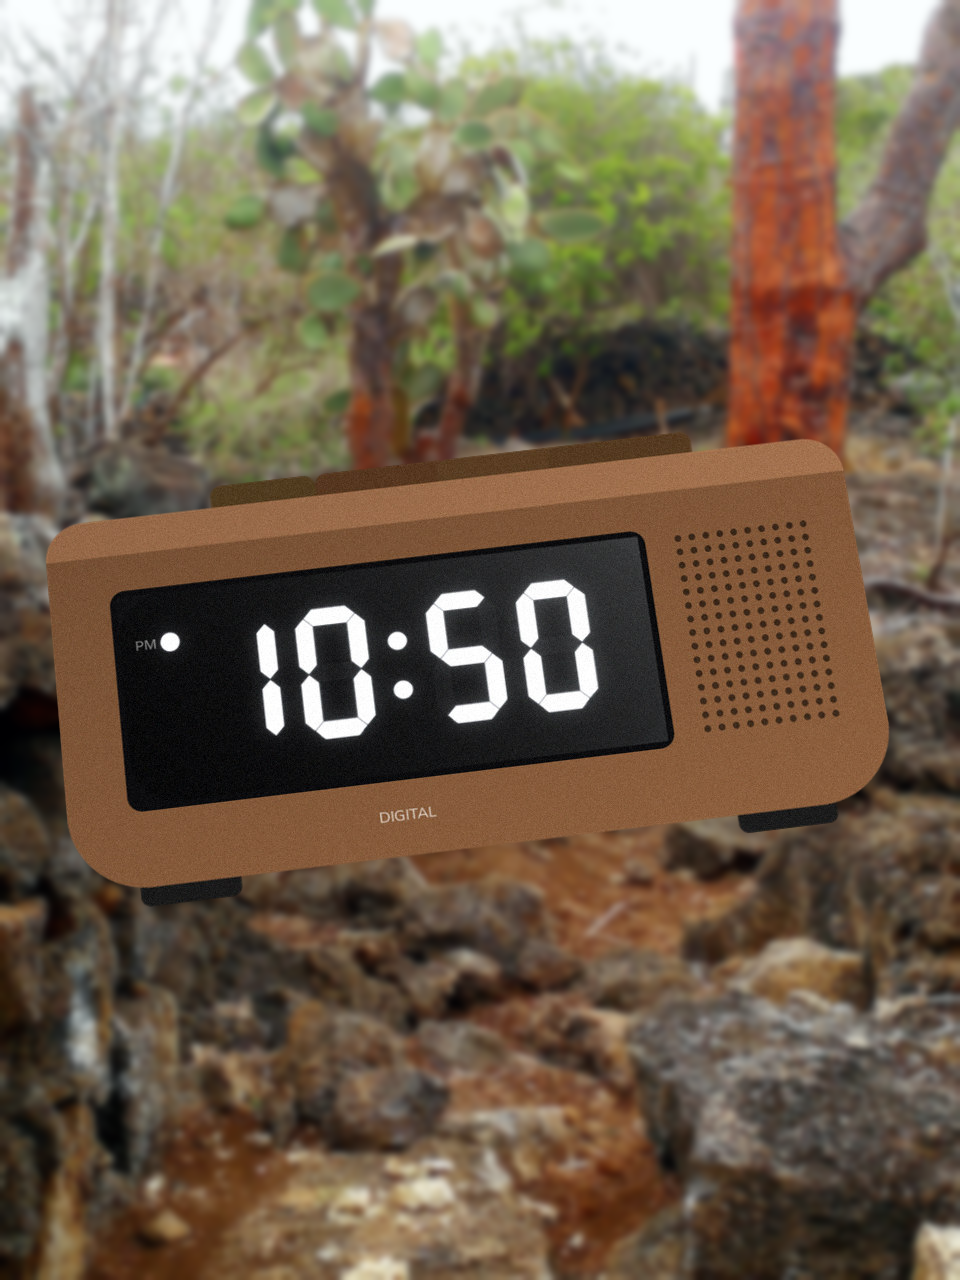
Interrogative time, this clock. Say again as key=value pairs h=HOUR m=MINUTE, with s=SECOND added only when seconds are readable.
h=10 m=50
